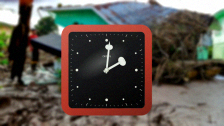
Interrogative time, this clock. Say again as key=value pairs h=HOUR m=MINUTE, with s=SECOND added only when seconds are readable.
h=2 m=1
